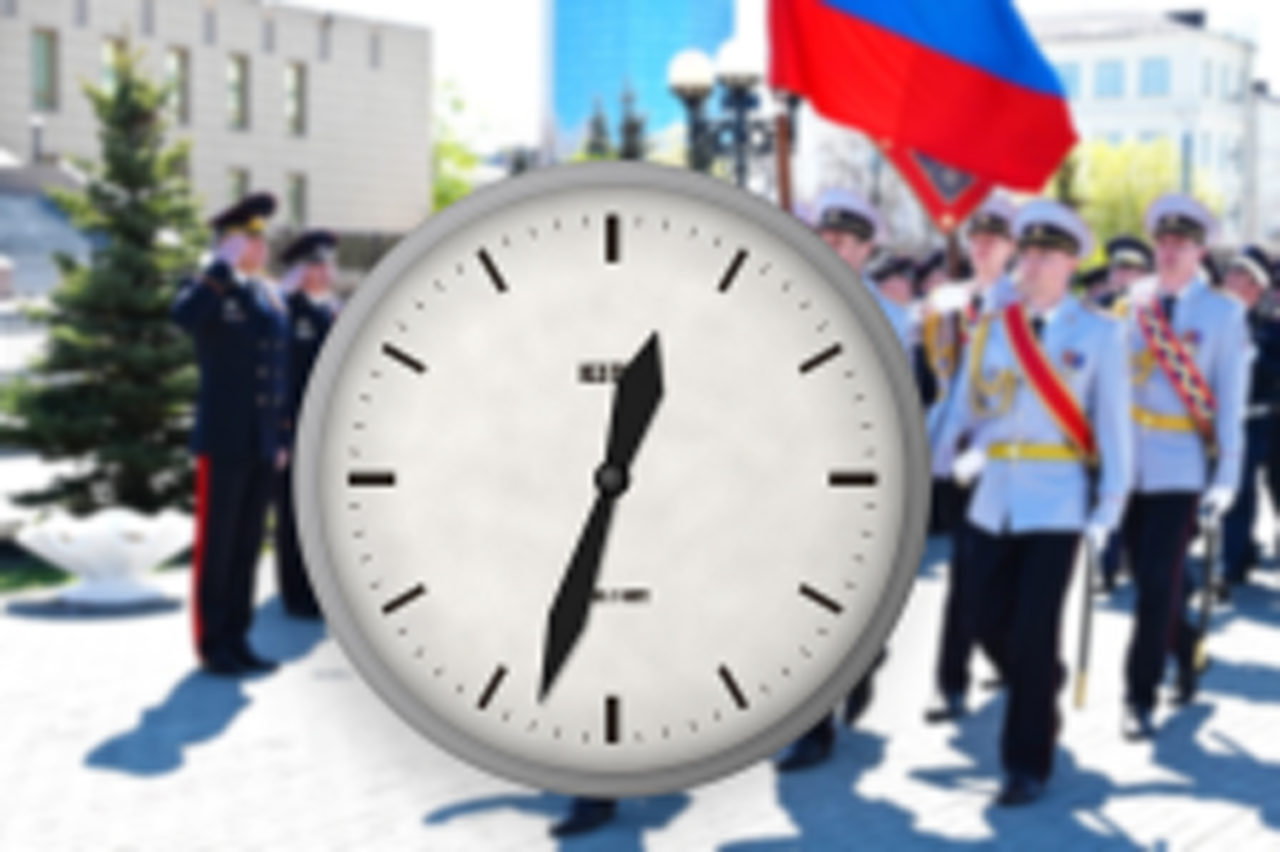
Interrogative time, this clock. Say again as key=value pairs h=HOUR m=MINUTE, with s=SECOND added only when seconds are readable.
h=12 m=33
